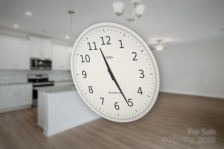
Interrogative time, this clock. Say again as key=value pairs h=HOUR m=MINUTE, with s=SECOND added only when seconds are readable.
h=11 m=26
